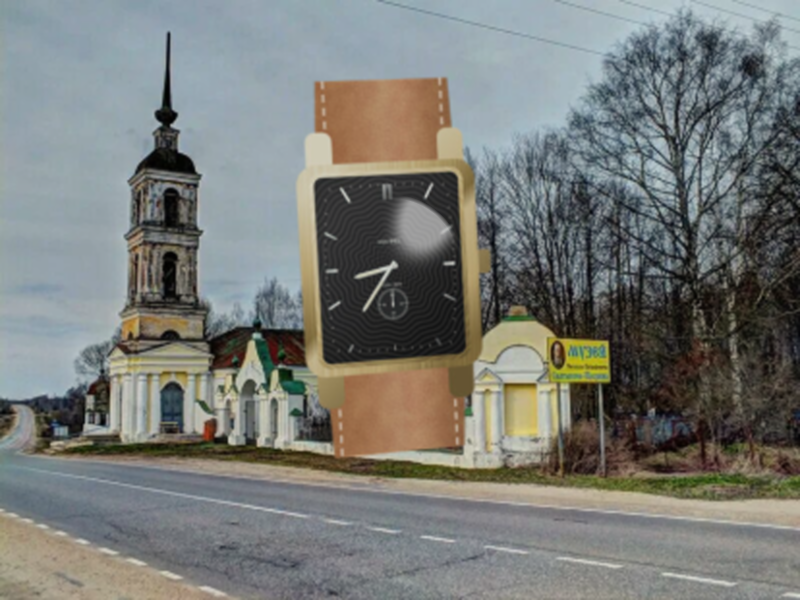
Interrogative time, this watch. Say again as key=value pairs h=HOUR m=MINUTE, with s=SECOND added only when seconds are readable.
h=8 m=36
